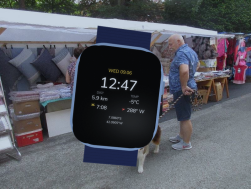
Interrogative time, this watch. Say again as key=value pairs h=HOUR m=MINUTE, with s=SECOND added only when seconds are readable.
h=12 m=47
